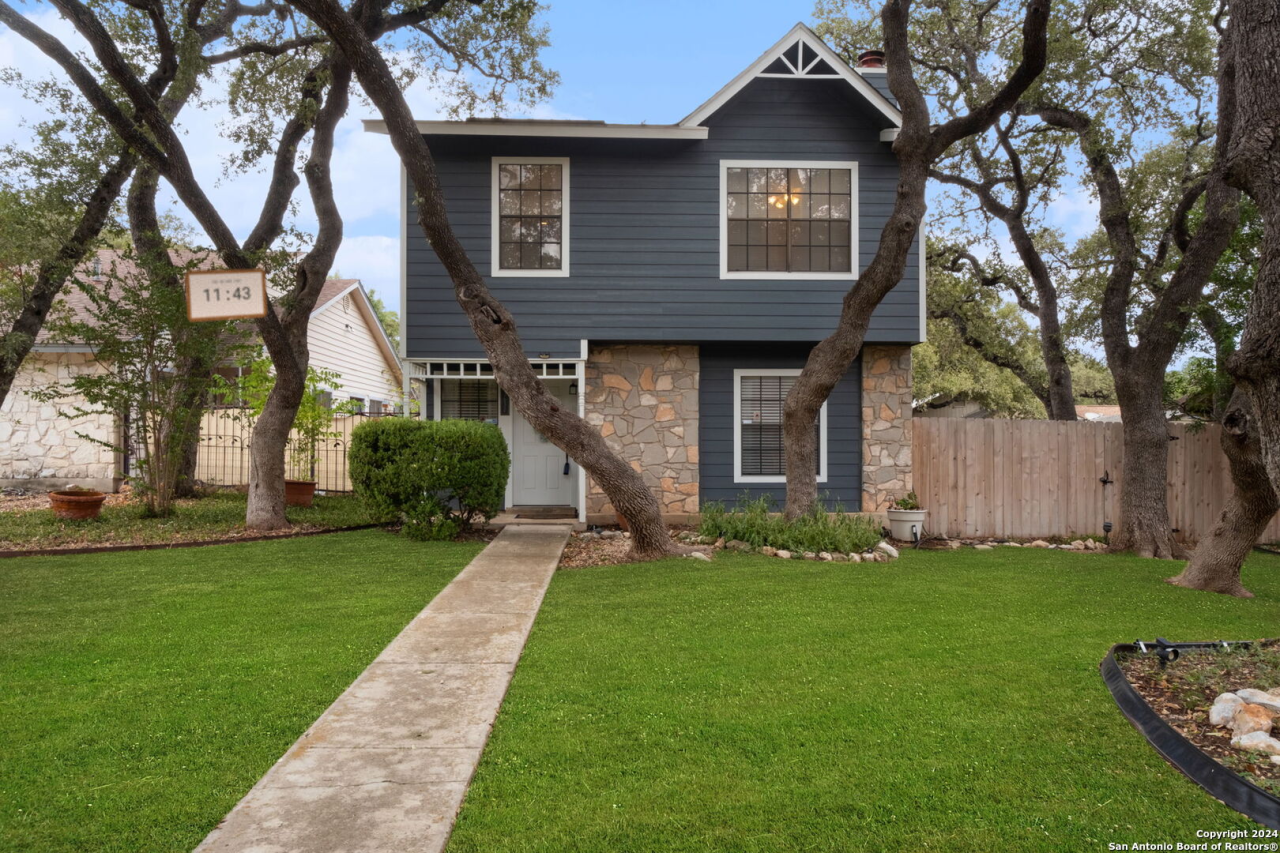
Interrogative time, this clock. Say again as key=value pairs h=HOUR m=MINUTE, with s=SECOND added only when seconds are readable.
h=11 m=43
